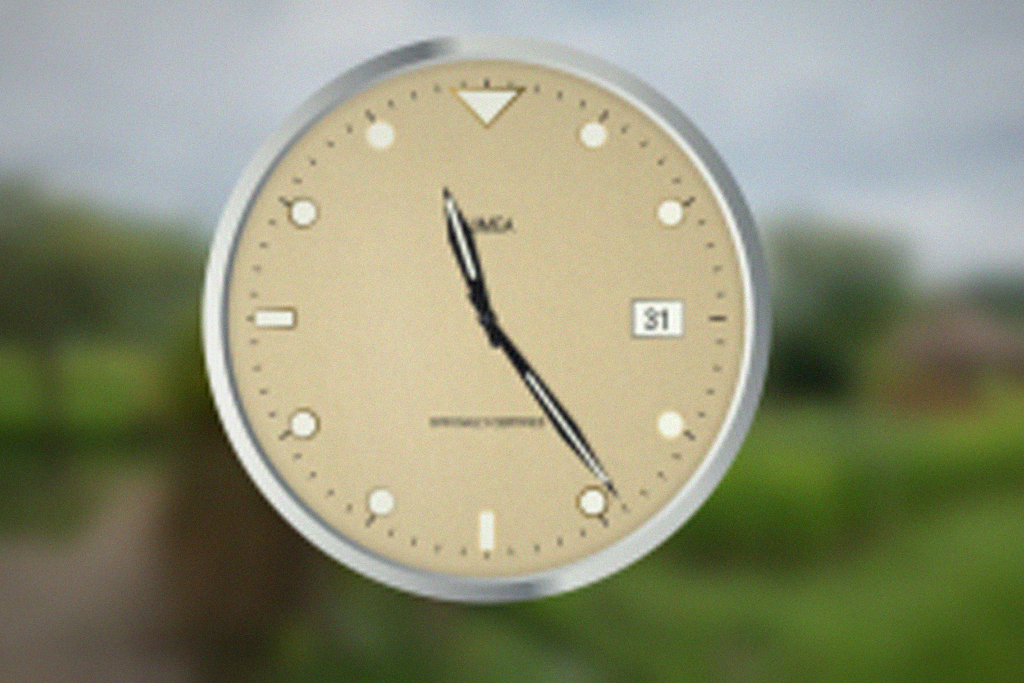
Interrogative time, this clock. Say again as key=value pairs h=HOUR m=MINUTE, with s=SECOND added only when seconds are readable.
h=11 m=24
